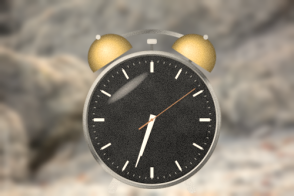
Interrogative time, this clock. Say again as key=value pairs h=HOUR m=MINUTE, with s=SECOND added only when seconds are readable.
h=6 m=33 s=9
